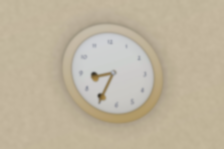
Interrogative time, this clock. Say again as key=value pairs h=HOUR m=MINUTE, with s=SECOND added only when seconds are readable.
h=8 m=35
